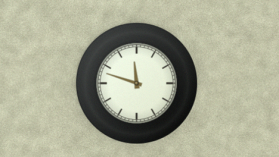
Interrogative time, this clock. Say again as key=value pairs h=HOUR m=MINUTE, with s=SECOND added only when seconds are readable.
h=11 m=48
